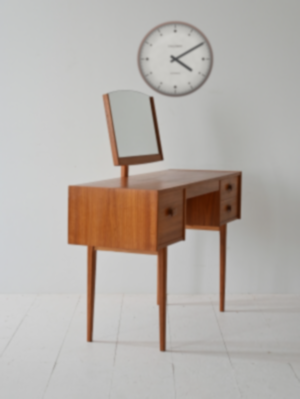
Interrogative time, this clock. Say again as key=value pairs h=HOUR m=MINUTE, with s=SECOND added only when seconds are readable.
h=4 m=10
